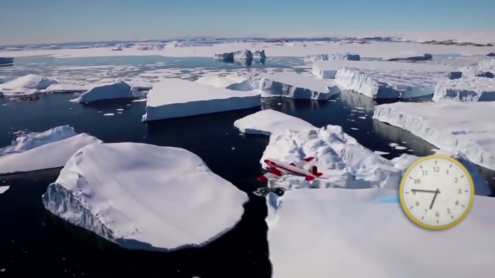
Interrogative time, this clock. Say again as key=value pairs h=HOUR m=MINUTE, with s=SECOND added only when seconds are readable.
h=6 m=46
